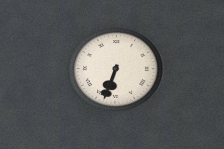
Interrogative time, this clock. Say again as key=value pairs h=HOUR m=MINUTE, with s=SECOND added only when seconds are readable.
h=6 m=33
